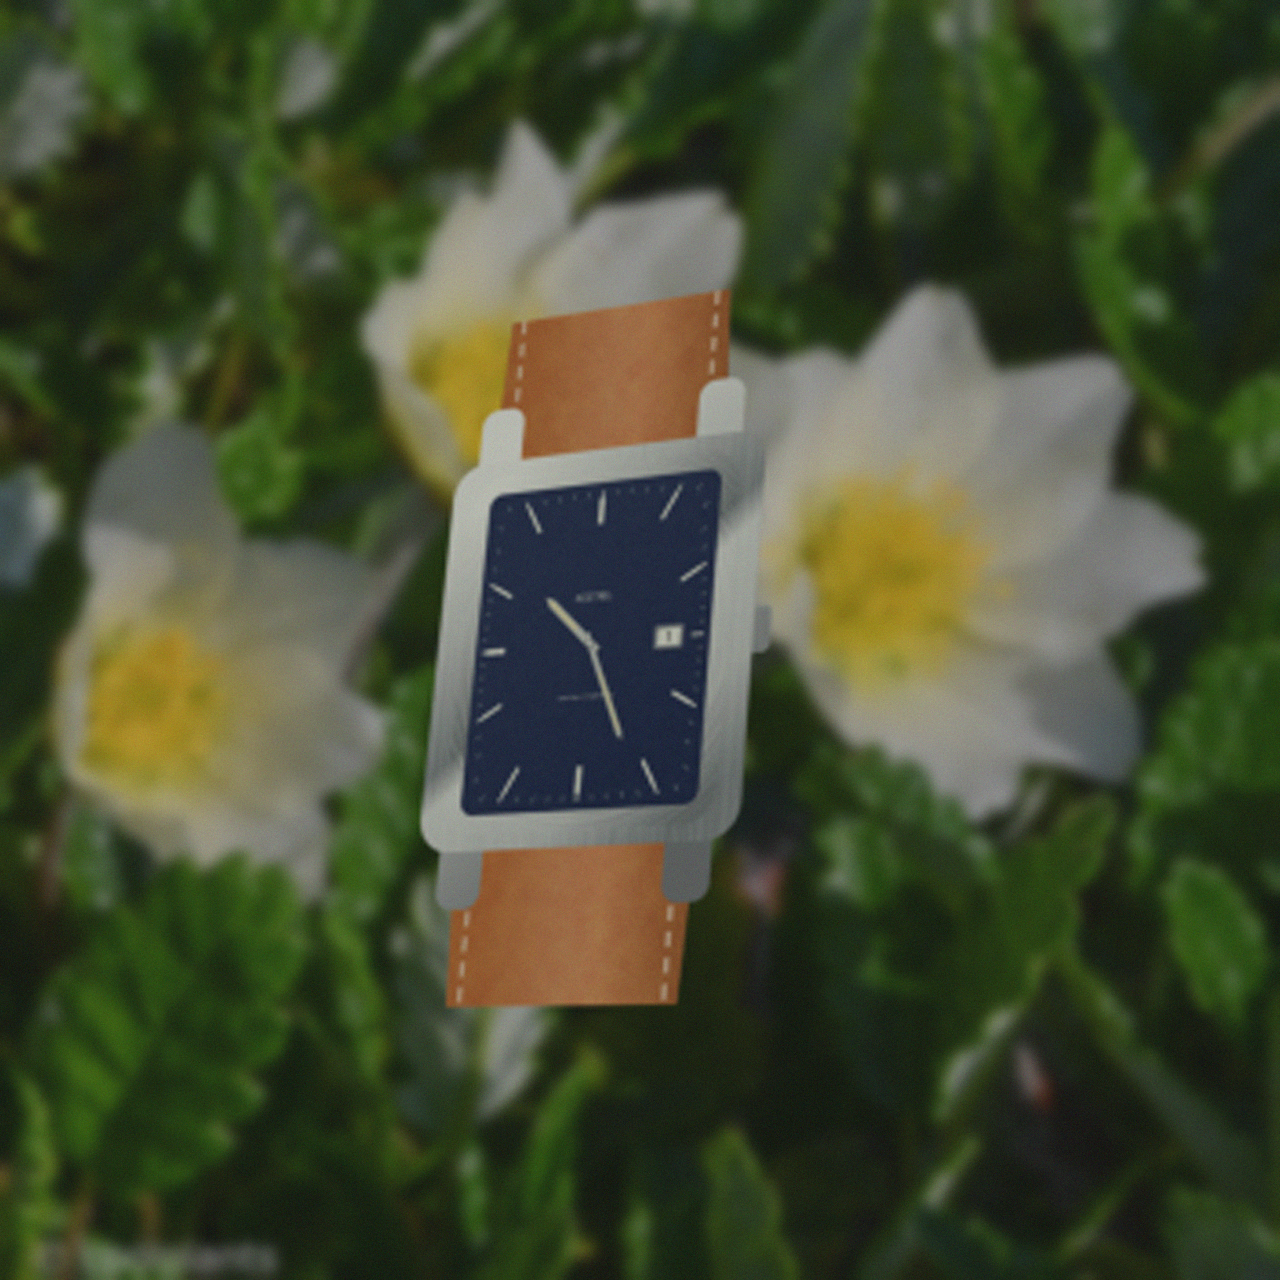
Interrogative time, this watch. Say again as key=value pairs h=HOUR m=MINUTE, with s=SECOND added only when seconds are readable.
h=10 m=26
